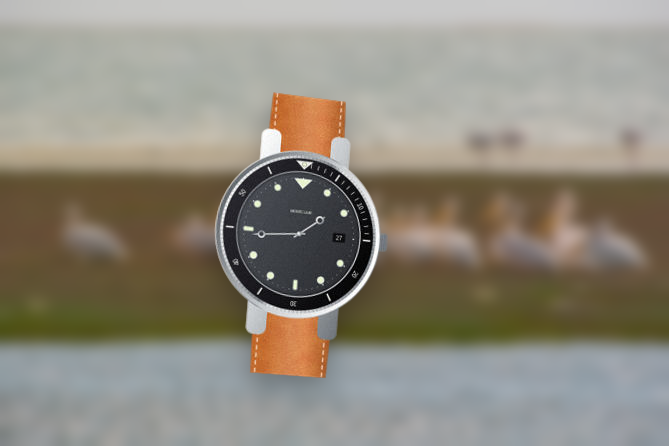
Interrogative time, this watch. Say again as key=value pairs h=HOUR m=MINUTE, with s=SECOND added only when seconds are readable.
h=1 m=44
